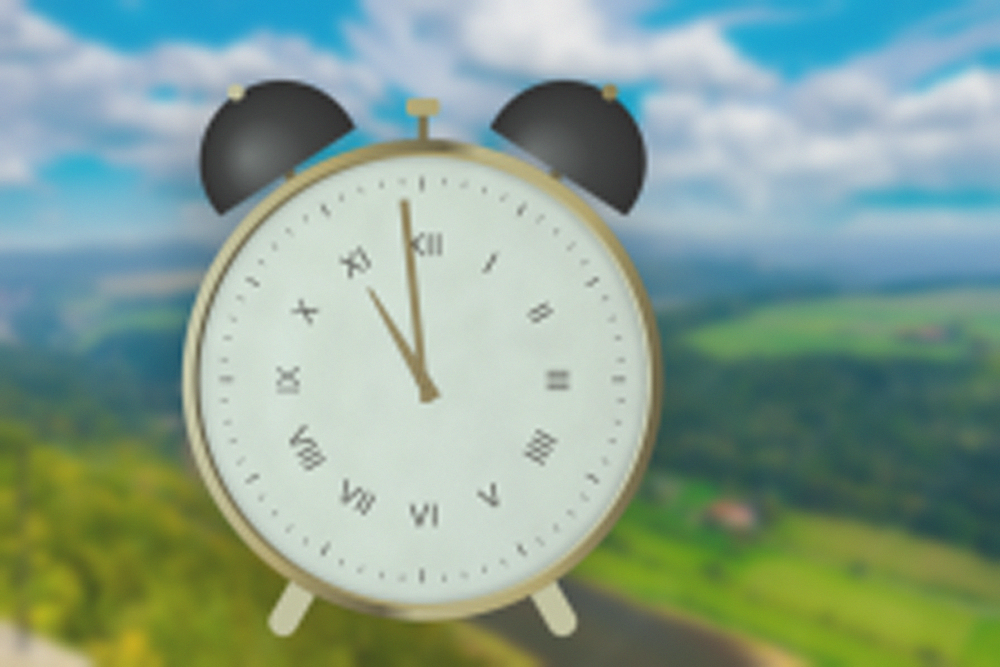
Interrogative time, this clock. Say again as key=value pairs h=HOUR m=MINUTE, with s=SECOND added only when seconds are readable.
h=10 m=59
